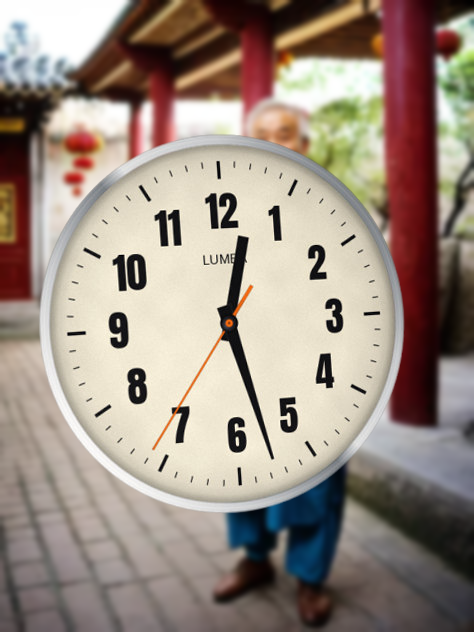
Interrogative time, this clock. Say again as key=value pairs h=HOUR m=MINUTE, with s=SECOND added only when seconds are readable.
h=12 m=27 s=36
